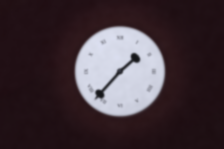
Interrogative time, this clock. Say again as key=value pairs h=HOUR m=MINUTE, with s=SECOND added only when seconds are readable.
h=1 m=37
